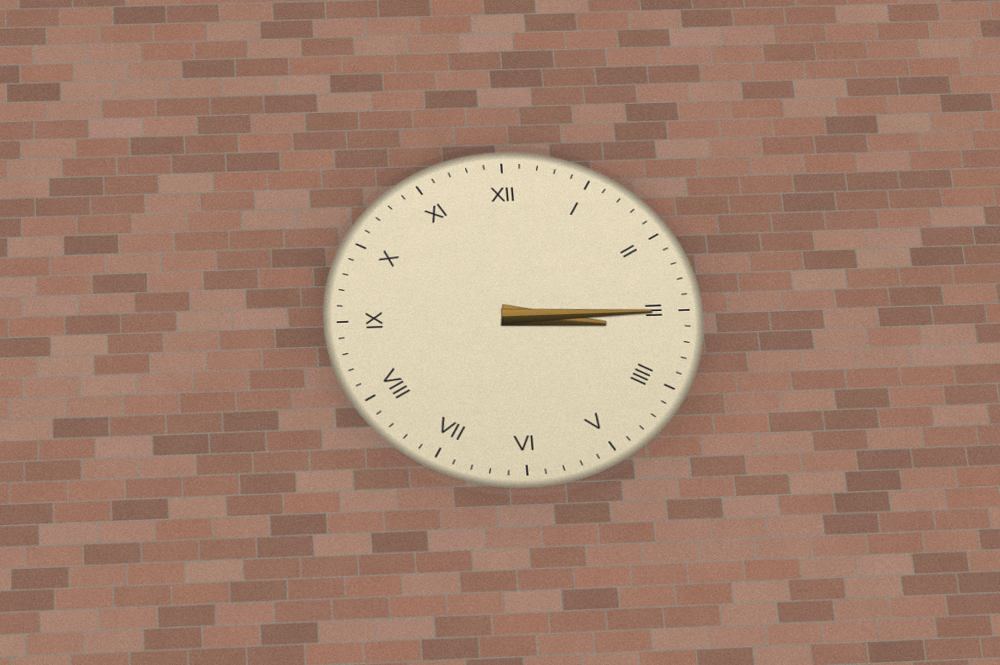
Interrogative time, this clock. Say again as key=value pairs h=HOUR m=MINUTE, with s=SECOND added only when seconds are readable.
h=3 m=15
